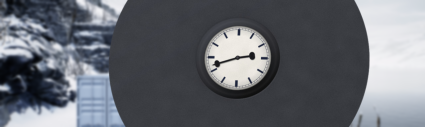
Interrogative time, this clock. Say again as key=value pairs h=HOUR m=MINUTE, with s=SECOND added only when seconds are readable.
h=2 m=42
